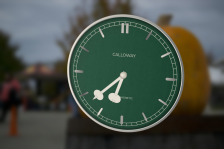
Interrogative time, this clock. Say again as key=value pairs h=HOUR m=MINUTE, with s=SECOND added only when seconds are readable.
h=6 m=38
